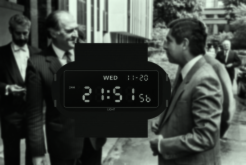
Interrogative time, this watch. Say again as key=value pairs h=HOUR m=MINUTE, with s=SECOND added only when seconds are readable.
h=21 m=51 s=56
